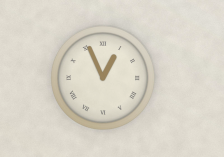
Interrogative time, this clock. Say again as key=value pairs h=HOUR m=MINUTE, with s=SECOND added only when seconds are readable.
h=12 m=56
